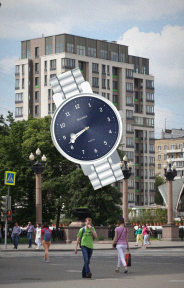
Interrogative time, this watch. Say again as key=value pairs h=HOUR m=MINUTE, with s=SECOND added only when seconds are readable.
h=8 m=42
